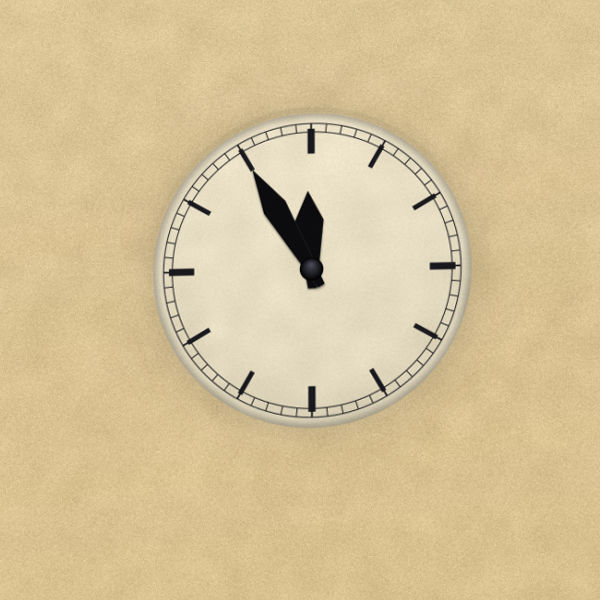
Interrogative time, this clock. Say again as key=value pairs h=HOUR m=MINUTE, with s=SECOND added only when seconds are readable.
h=11 m=55
